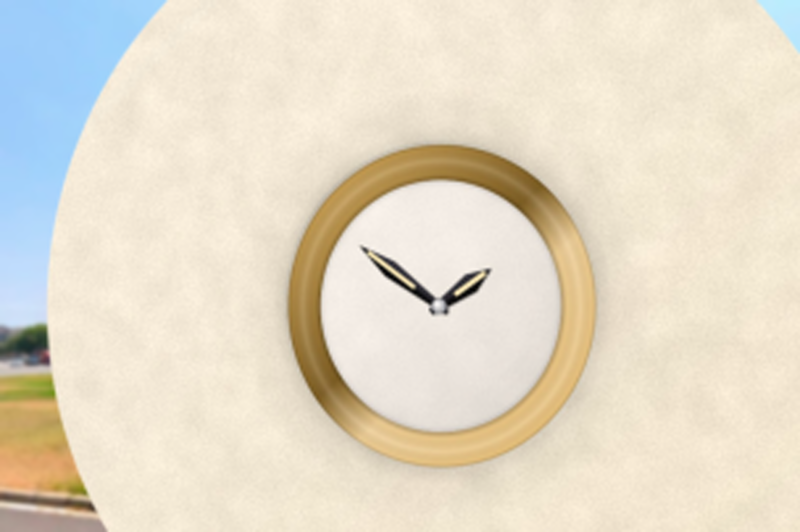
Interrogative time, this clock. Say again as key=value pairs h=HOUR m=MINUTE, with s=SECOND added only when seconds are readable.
h=1 m=51
